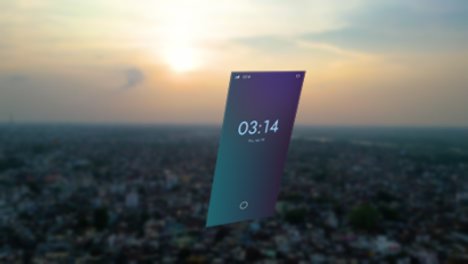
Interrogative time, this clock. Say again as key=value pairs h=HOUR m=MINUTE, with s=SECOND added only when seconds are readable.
h=3 m=14
